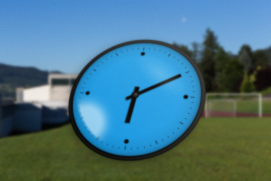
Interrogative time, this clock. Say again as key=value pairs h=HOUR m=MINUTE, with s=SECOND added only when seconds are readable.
h=6 m=10
